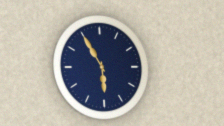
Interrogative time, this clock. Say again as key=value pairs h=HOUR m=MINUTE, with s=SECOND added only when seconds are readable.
h=5 m=55
